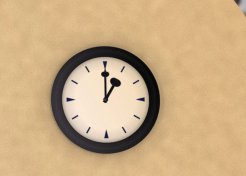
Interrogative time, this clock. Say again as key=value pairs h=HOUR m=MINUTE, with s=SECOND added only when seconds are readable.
h=1 m=0
